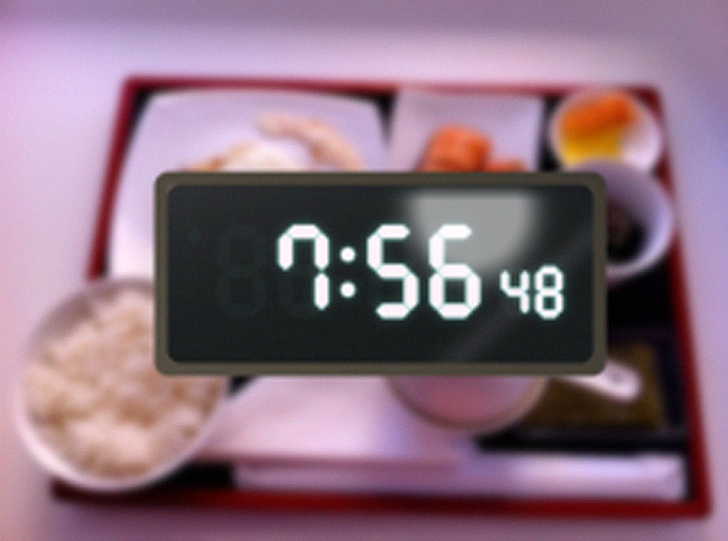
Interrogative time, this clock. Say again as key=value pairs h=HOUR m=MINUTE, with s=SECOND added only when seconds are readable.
h=7 m=56 s=48
